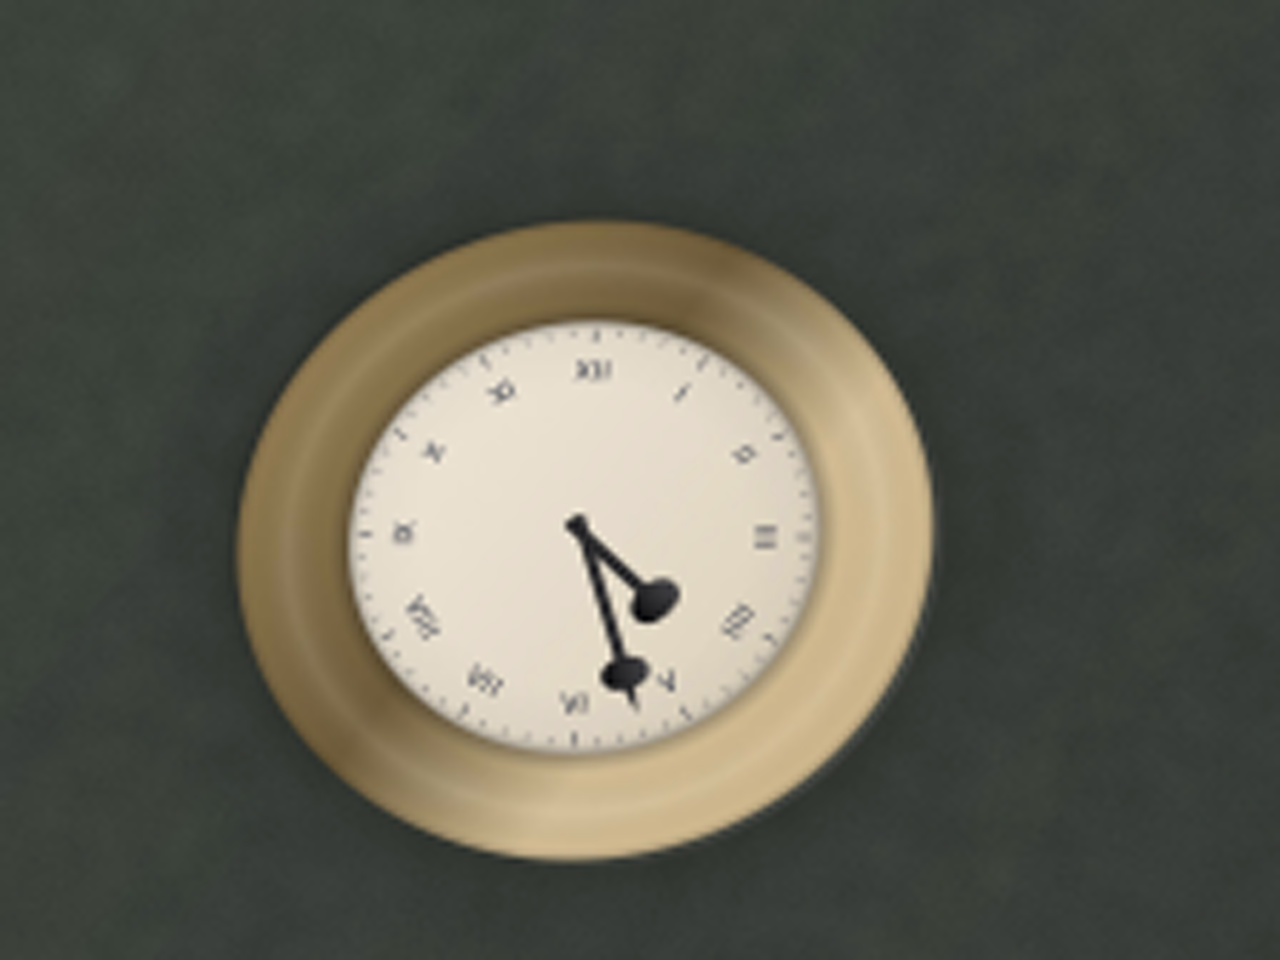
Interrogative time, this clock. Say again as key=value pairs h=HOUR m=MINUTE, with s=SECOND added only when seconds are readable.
h=4 m=27
